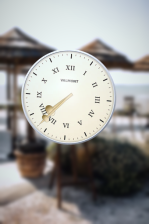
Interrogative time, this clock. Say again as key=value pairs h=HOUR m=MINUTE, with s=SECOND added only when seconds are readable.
h=7 m=37
